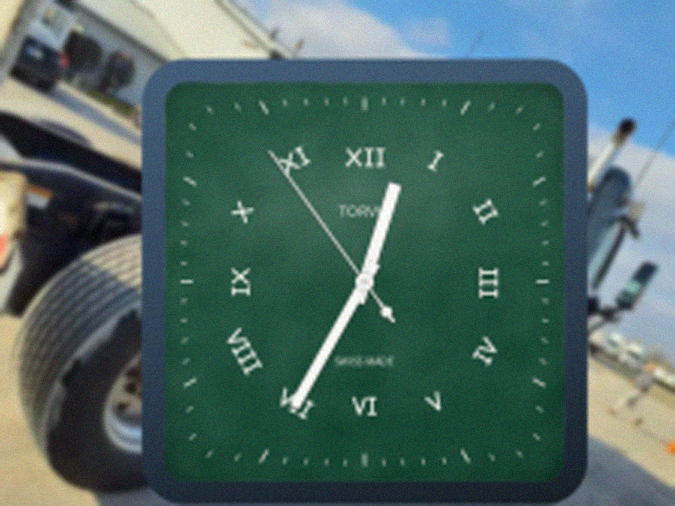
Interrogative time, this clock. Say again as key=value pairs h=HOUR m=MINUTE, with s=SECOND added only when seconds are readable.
h=12 m=34 s=54
